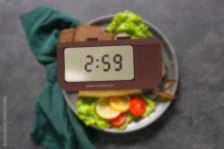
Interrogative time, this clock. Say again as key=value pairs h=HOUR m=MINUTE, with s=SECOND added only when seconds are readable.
h=2 m=59
